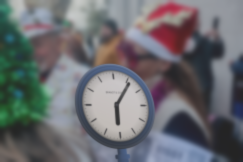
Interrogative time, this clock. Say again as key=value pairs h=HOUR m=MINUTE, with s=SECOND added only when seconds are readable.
h=6 m=6
